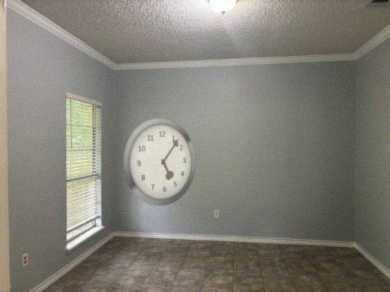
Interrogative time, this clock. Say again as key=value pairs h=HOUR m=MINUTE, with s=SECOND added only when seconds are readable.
h=5 m=7
